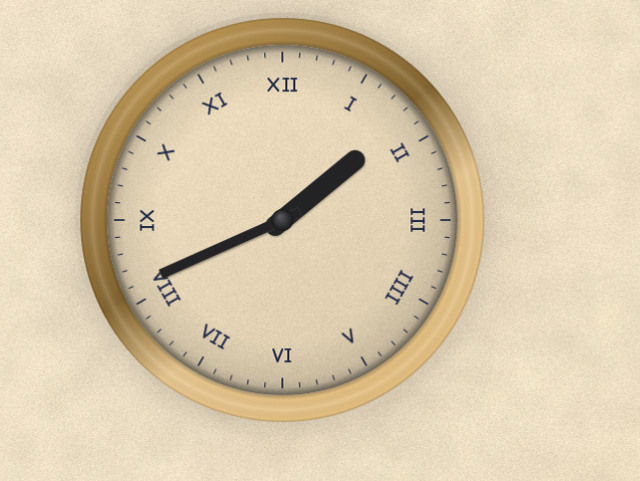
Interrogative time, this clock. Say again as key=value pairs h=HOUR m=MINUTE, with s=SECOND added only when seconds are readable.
h=1 m=41
